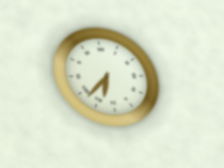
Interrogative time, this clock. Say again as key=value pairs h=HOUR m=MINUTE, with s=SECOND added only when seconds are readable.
h=6 m=38
